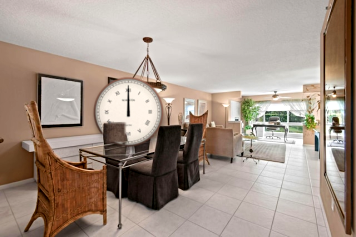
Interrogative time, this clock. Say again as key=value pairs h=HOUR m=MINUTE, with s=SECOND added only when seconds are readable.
h=12 m=0
